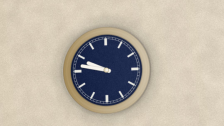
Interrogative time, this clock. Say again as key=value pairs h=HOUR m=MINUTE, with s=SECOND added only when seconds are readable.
h=9 m=47
